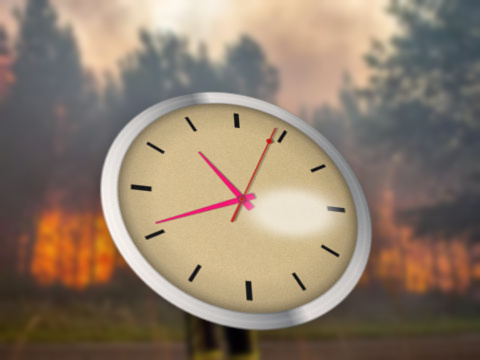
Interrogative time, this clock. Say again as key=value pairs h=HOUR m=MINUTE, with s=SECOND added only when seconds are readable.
h=10 m=41 s=4
